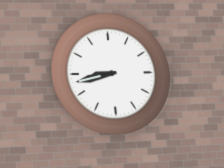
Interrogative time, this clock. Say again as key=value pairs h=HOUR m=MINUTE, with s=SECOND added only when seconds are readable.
h=8 m=43
